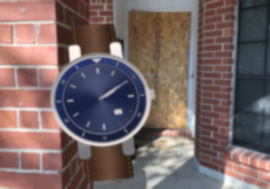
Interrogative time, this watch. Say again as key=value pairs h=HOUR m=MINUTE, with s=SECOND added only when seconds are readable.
h=2 m=10
